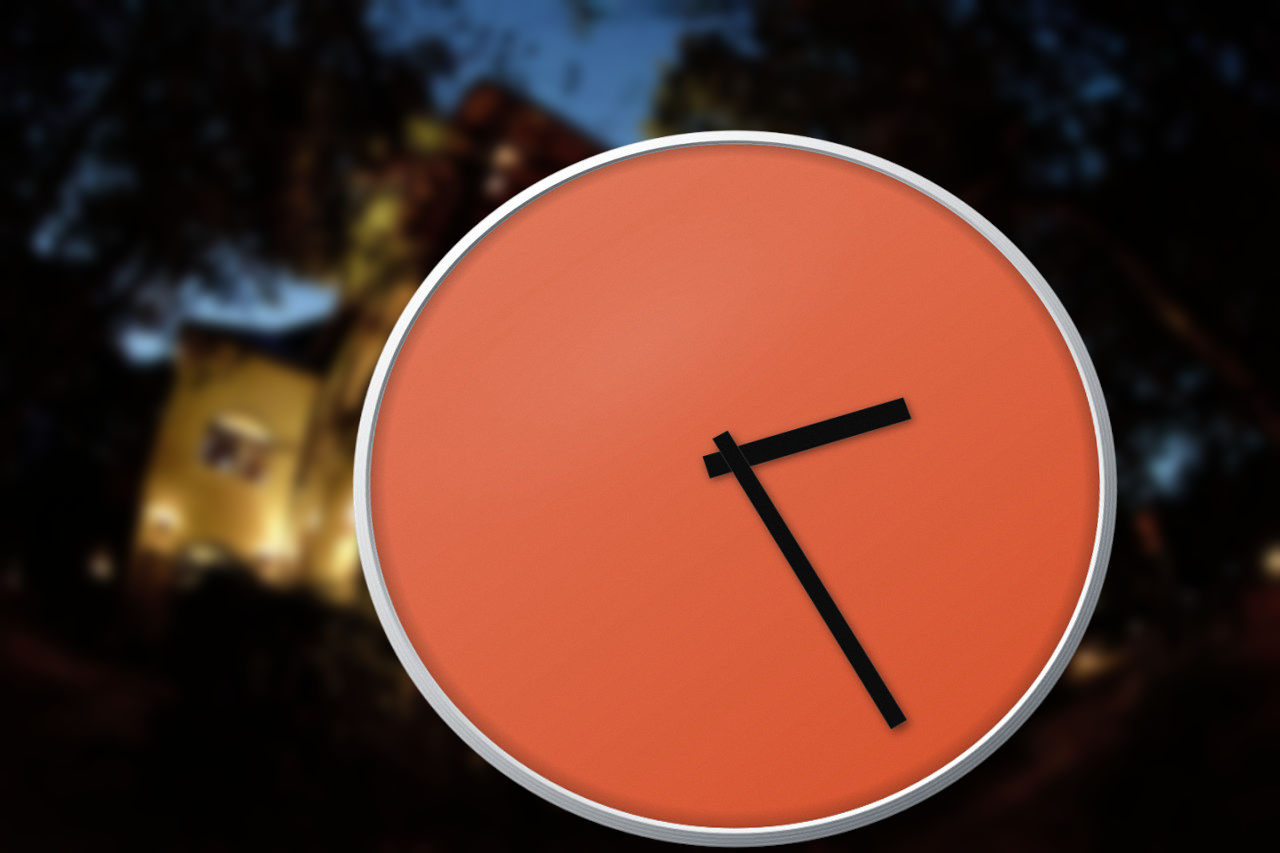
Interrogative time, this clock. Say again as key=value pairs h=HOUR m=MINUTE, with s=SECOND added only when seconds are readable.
h=2 m=25
